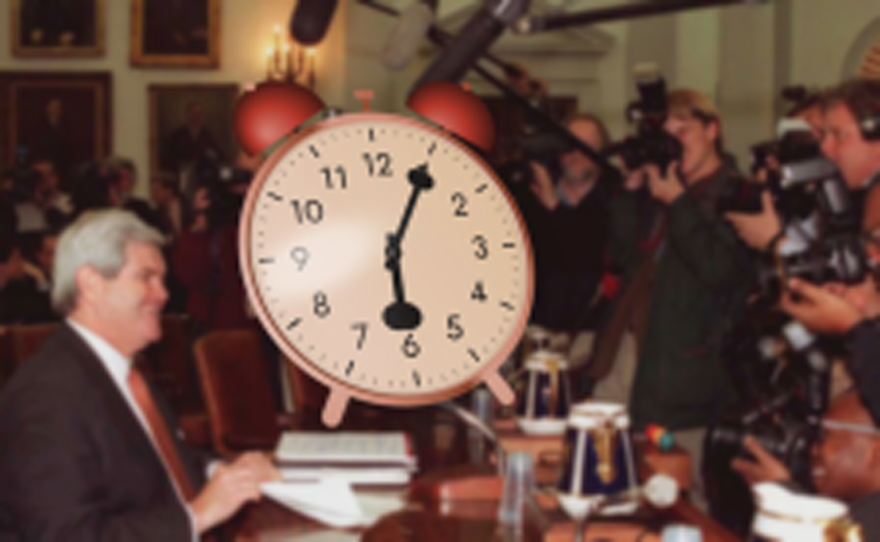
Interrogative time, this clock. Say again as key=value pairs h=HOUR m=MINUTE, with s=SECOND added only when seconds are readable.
h=6 m=5
